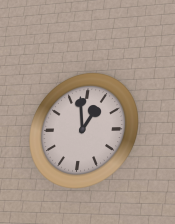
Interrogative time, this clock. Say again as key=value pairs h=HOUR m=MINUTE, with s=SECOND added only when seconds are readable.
h=12 m=58
